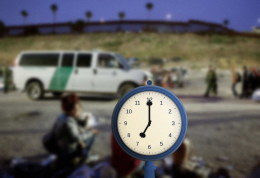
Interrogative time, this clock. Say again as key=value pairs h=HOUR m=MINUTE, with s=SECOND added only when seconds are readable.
h=7 m=0
